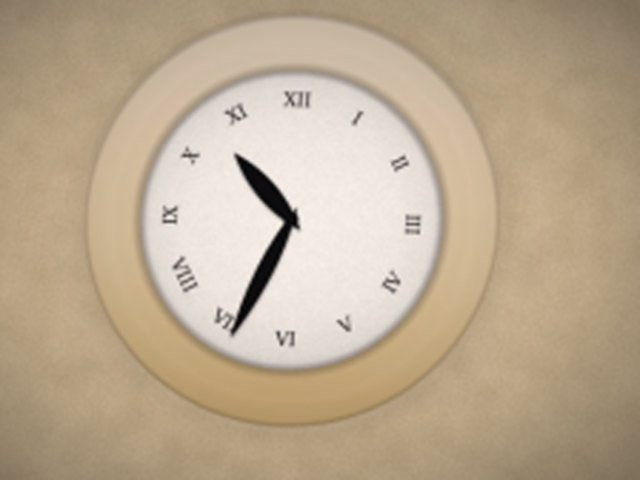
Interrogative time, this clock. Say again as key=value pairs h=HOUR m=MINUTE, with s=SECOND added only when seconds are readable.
h=10 m=34
